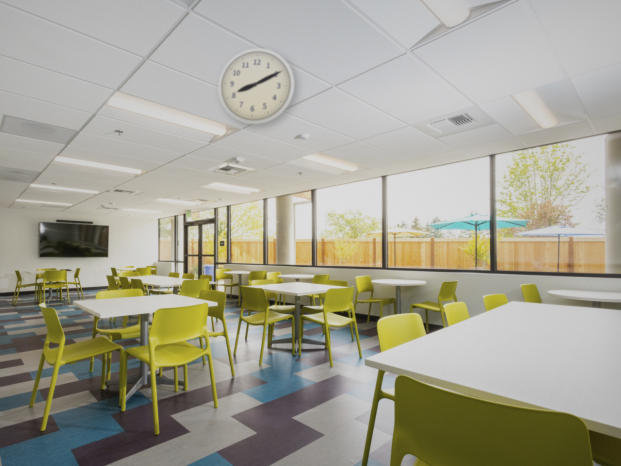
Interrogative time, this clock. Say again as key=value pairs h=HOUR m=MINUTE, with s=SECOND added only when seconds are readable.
h=8 m=10
